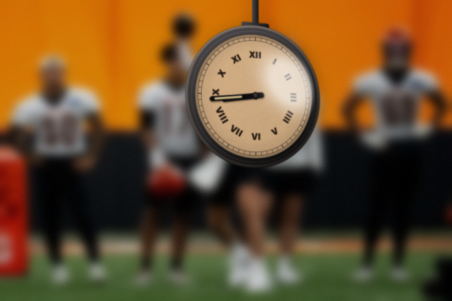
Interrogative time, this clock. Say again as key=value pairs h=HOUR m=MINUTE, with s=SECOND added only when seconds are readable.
h=8 m=44
